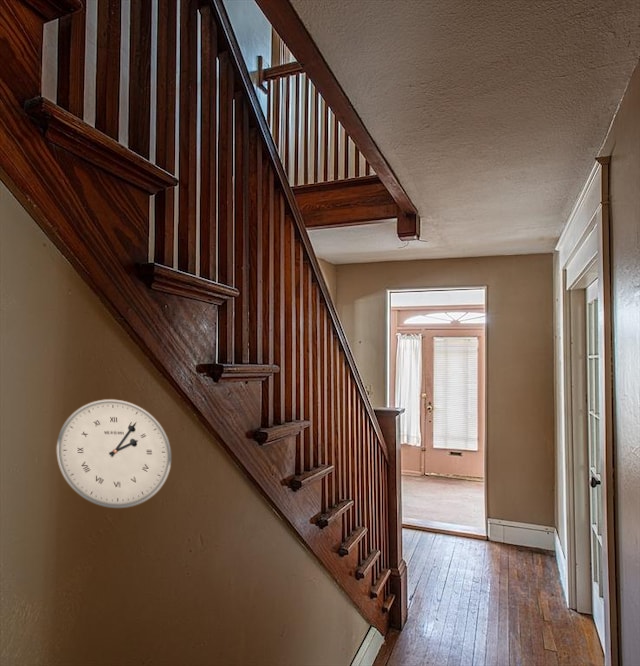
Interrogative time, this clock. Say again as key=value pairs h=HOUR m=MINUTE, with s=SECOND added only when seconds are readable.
h=2 m=6
